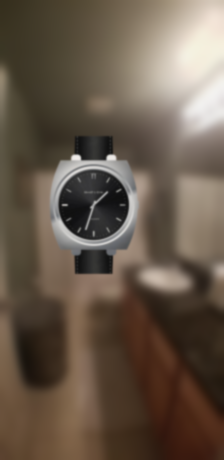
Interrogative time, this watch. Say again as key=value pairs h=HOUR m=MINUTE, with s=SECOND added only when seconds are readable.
h=1 m=33
